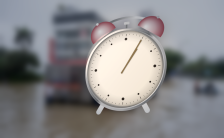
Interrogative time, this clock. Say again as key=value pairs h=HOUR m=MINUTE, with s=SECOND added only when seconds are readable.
h=1 m=5
